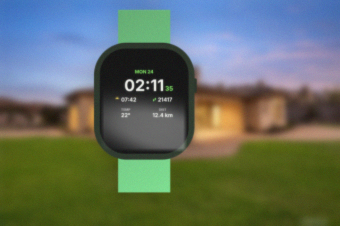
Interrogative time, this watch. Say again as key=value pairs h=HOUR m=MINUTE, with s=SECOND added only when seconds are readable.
h=2 m=11
